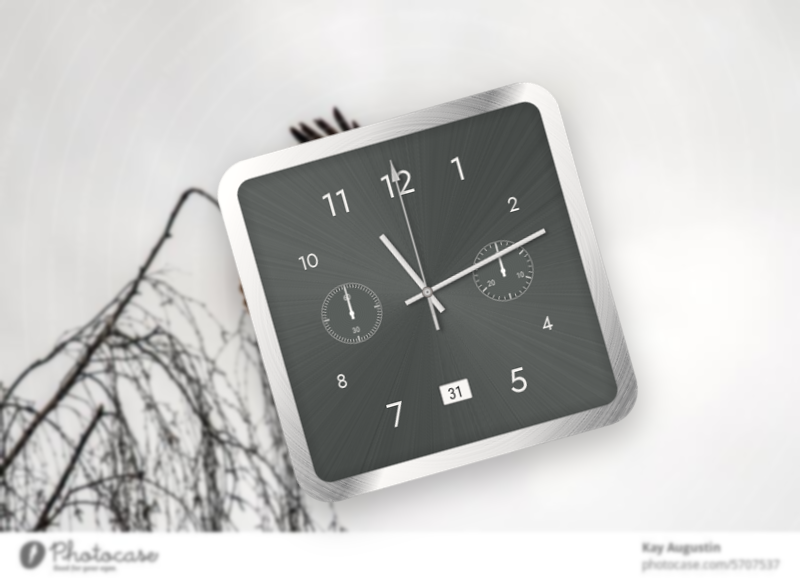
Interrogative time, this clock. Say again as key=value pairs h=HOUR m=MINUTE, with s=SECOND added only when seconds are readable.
h=11 m=13
